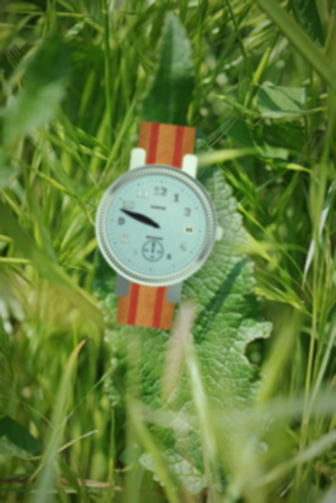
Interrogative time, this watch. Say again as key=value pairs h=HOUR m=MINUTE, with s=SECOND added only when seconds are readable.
h=9 m=48
